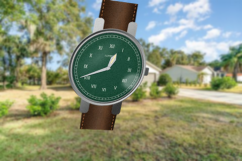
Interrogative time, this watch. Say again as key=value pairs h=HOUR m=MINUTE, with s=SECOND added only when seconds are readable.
h=12 m=41
